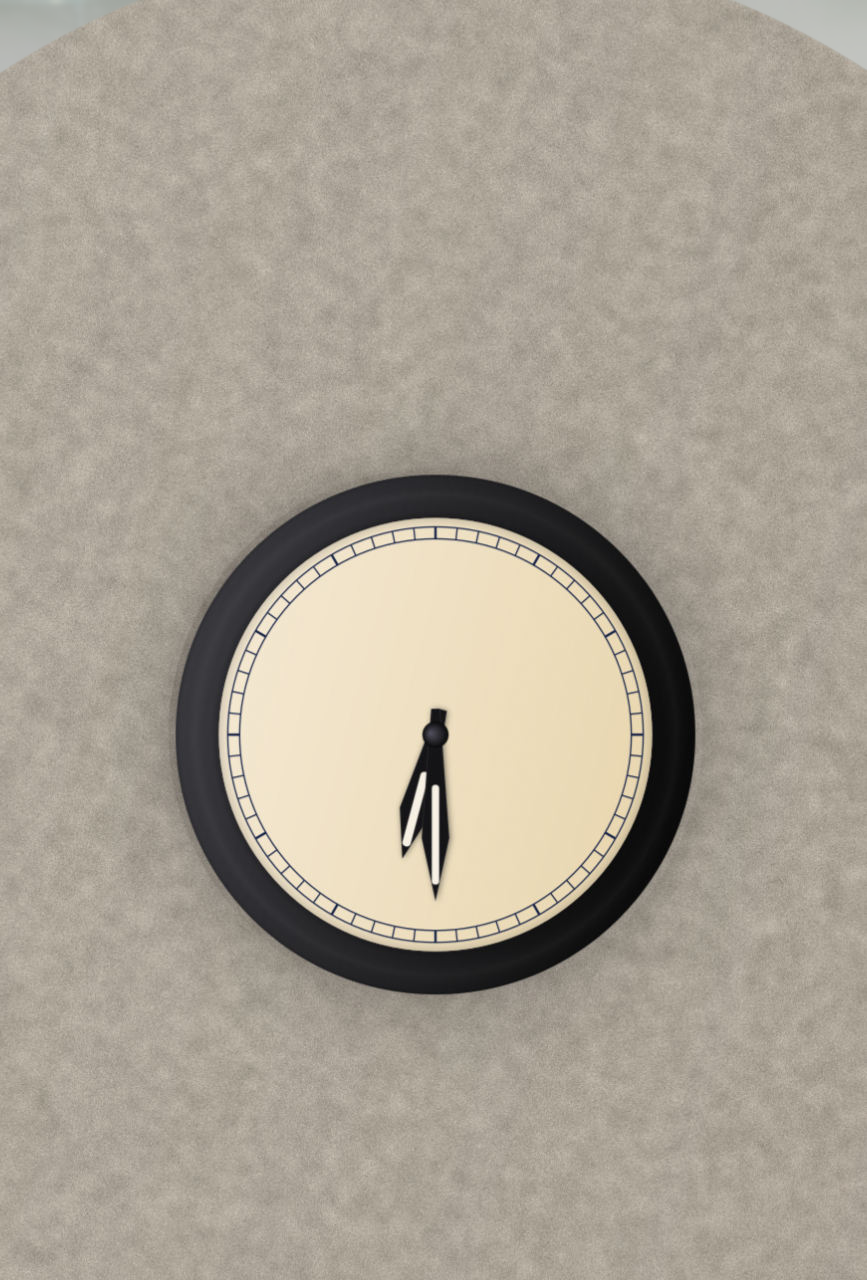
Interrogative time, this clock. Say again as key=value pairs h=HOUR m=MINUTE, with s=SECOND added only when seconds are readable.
h=6 m=30
